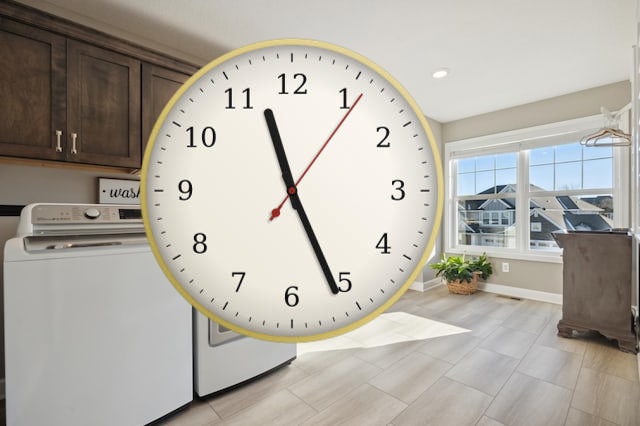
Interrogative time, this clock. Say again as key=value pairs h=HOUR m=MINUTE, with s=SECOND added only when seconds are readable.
h=11 m=26 s=6
